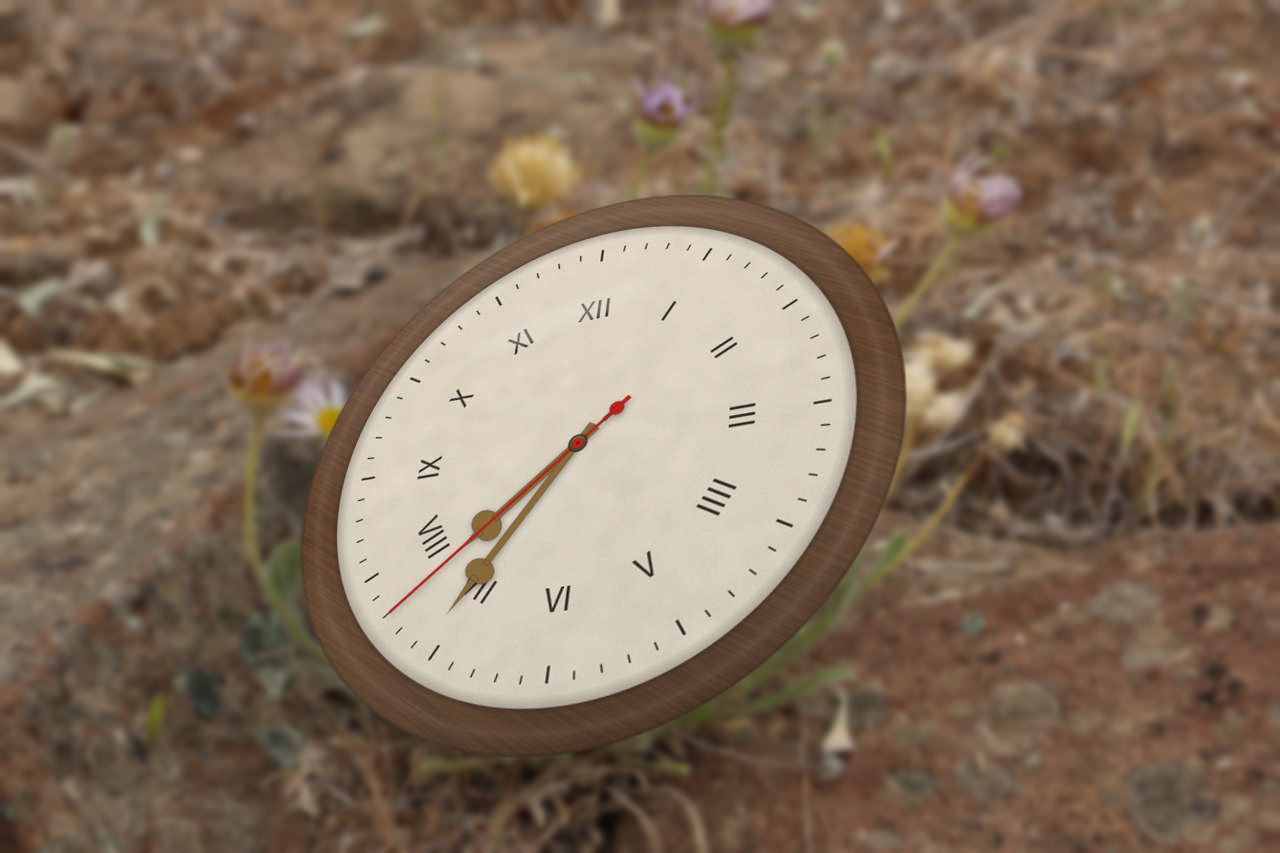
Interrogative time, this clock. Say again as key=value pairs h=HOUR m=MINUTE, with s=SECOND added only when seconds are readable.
h=7 m=35 s=38
